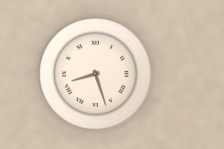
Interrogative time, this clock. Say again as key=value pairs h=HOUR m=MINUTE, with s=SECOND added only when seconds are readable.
h=8 m=27
